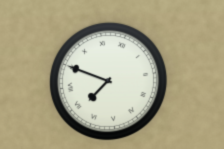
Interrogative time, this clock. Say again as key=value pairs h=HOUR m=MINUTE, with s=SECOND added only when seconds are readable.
h=6 m=45
